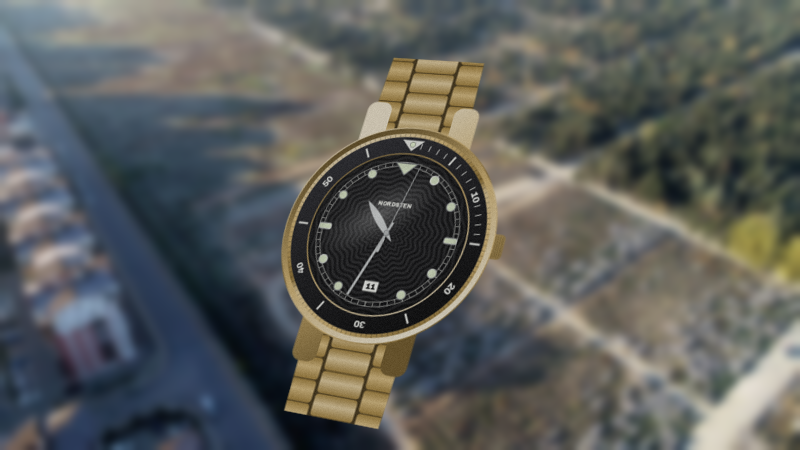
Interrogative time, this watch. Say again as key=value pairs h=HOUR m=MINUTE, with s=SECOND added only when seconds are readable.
h=10 m=33 s=2
